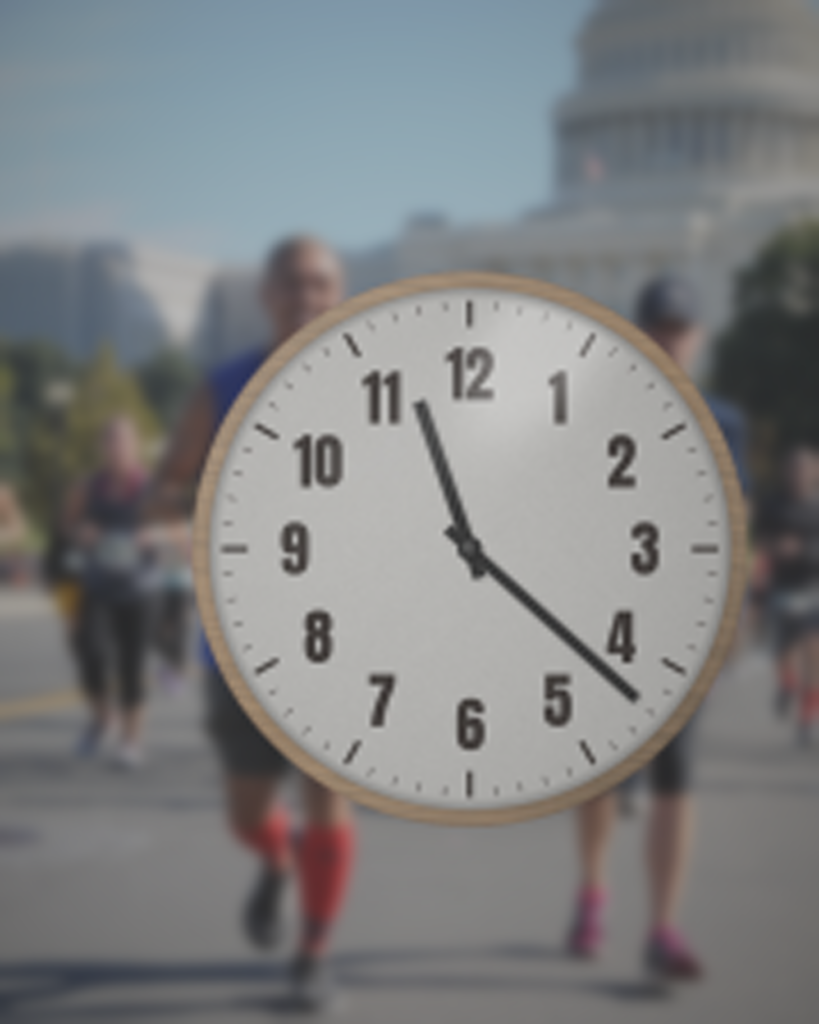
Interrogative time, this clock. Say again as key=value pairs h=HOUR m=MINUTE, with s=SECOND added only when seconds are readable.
h=11 m=22
